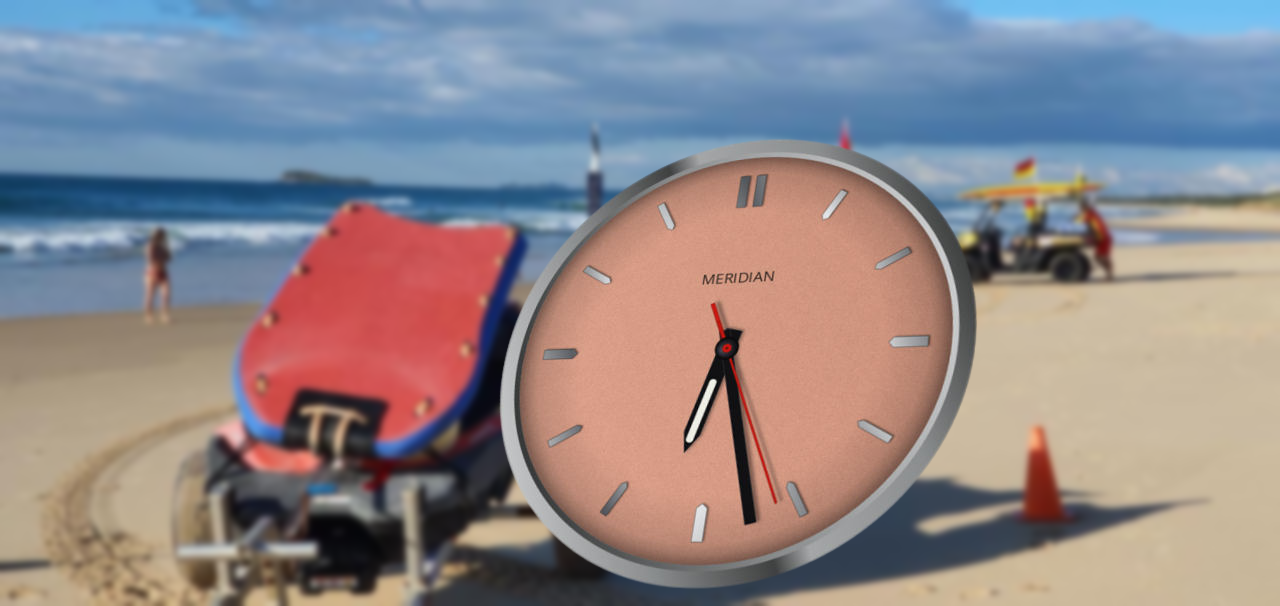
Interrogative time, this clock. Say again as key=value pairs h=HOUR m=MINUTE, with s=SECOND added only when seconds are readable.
h=6 m=27 s=26
